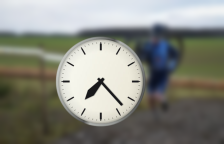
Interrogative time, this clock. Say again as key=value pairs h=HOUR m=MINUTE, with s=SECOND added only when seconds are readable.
h=7 m=23
